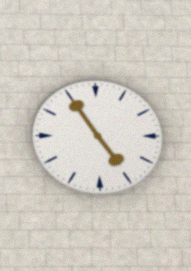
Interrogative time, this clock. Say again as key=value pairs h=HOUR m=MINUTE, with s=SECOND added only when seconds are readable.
h=4 m=55
